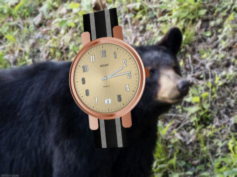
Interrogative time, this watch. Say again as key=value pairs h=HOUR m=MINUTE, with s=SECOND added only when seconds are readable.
h=2 m=14
